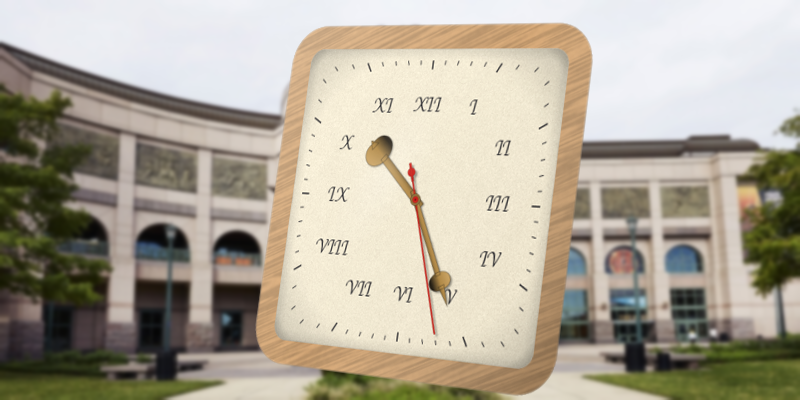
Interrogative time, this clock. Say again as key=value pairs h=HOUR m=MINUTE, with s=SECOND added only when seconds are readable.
h=10 m=25 s=27
